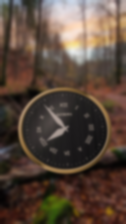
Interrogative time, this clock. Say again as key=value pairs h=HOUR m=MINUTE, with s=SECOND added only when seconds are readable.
h=7 m=54
